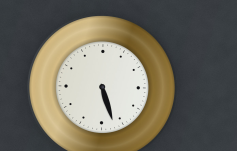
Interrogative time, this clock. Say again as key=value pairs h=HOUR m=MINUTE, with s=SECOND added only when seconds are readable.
h=5 m=27
